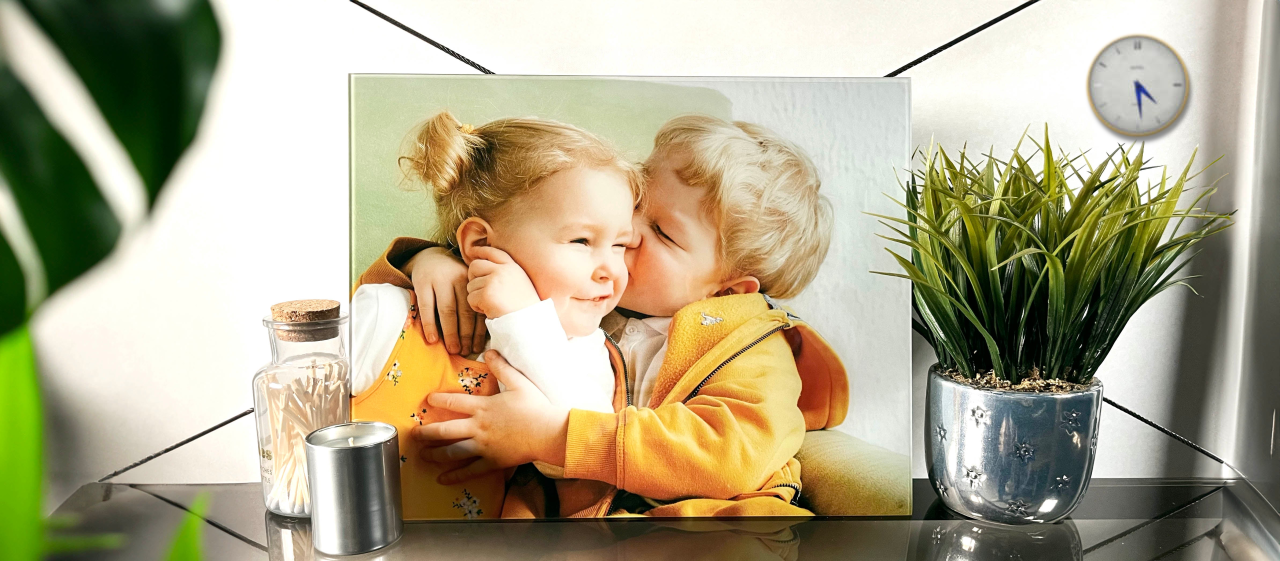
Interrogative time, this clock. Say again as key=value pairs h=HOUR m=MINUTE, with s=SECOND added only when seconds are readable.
h=4 m=29
